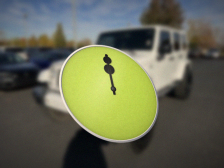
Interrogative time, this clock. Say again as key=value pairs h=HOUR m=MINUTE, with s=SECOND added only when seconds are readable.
h=12 m=0
